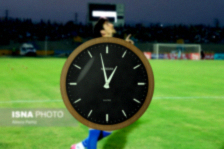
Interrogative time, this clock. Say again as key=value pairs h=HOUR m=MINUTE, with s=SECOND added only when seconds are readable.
h=12 m=58
